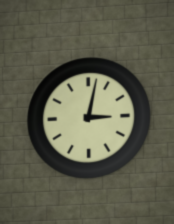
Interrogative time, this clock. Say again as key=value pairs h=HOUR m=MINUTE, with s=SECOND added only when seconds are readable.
h=3 m=2
